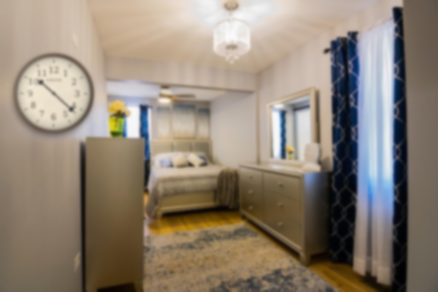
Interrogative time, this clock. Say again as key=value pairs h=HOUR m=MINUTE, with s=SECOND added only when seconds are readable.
h=10 m=22
